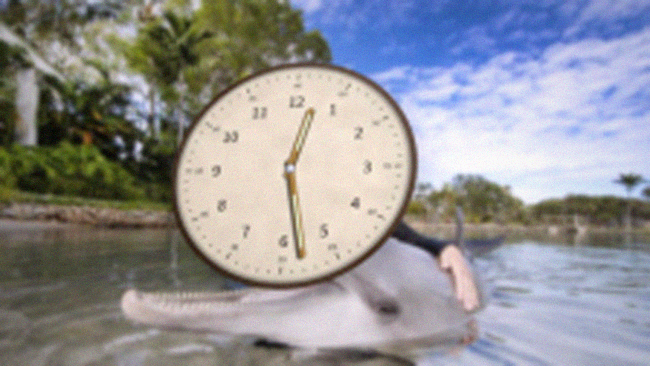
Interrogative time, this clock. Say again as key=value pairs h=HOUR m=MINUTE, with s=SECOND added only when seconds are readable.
h=12 m=28
